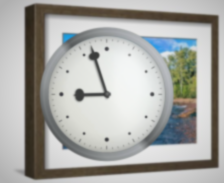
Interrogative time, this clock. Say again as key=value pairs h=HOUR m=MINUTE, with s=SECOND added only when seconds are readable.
h=8 m=57
